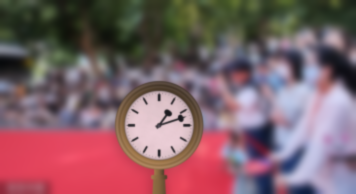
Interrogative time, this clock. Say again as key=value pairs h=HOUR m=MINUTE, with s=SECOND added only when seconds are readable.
h=1 m=12
